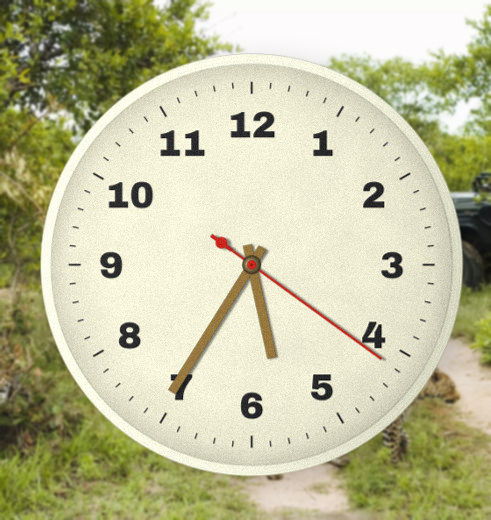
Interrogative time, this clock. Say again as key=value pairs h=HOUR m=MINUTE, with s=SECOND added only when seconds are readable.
h=5 m=35 s=21
